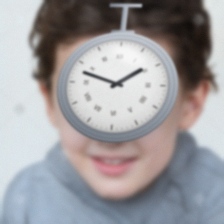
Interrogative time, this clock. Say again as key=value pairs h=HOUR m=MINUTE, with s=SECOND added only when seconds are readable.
h=1 m=48
